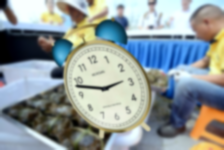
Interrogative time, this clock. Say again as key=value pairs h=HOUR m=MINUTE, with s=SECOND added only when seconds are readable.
h=2 m=48
